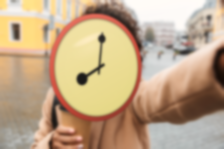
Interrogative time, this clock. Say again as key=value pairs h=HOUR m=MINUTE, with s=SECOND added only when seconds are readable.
h=8 m=1
